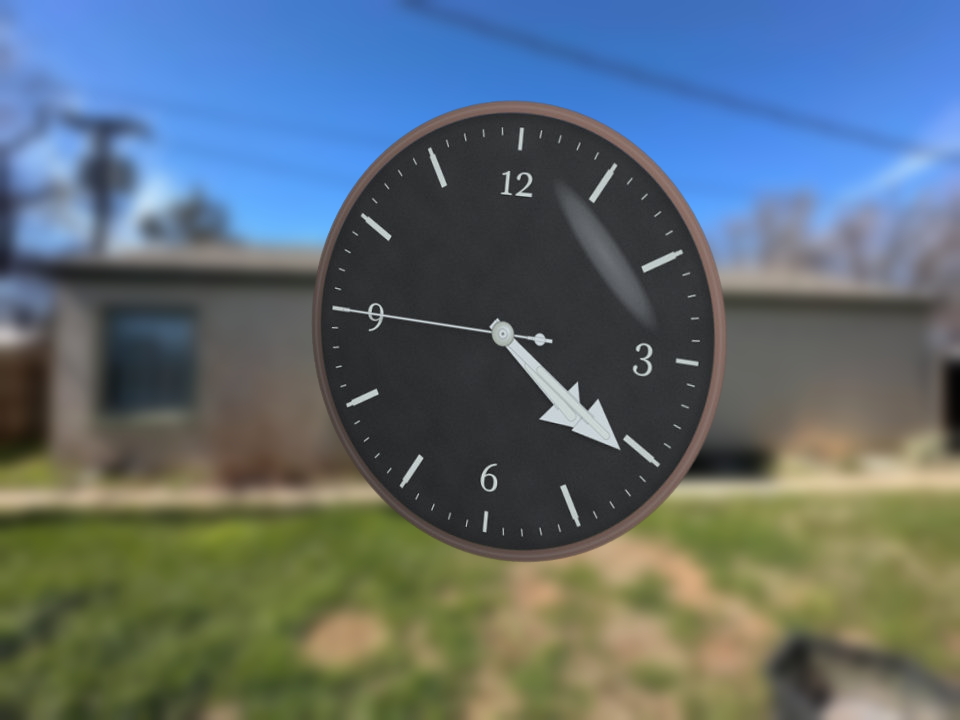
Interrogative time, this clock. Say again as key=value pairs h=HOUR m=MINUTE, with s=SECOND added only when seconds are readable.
h=4 m=20 s=45
